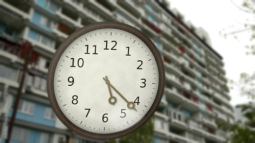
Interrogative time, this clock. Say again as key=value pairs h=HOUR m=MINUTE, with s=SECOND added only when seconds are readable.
h=5 m=22
